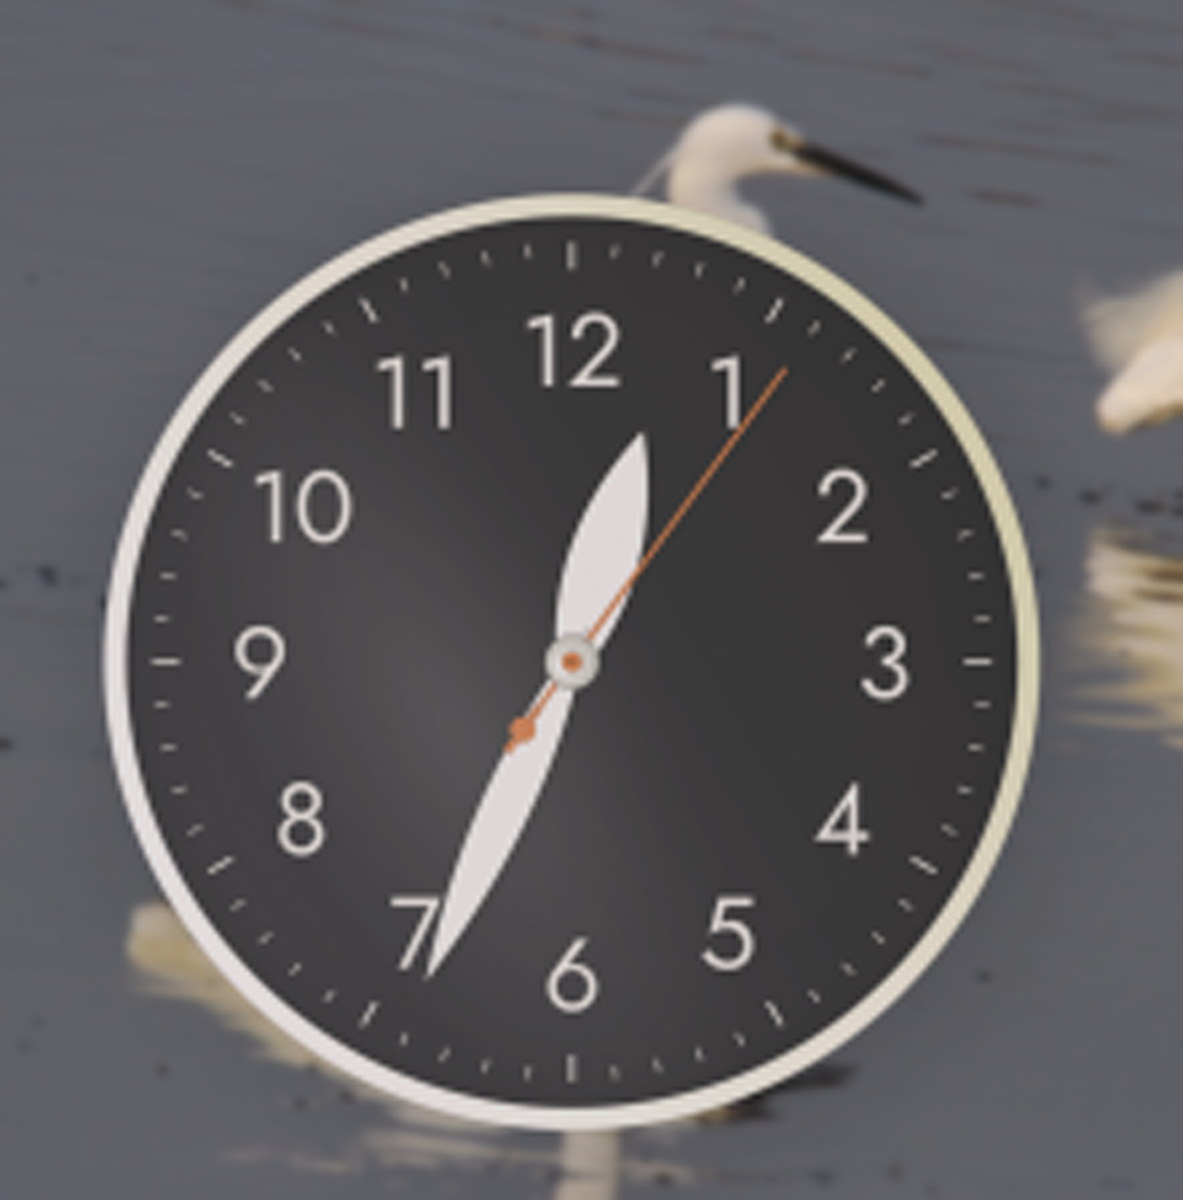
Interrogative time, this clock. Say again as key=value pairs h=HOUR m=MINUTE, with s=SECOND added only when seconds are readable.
h=12 m=34 s=6
